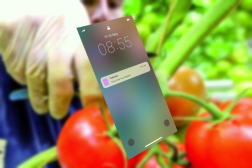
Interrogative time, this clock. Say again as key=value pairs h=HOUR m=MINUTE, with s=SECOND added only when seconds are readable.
h=8 m=55
